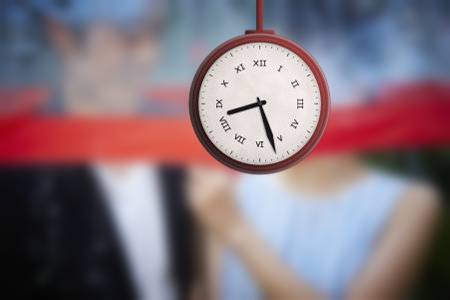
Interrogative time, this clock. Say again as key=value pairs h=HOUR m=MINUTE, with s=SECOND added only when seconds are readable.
h=8 m=27
